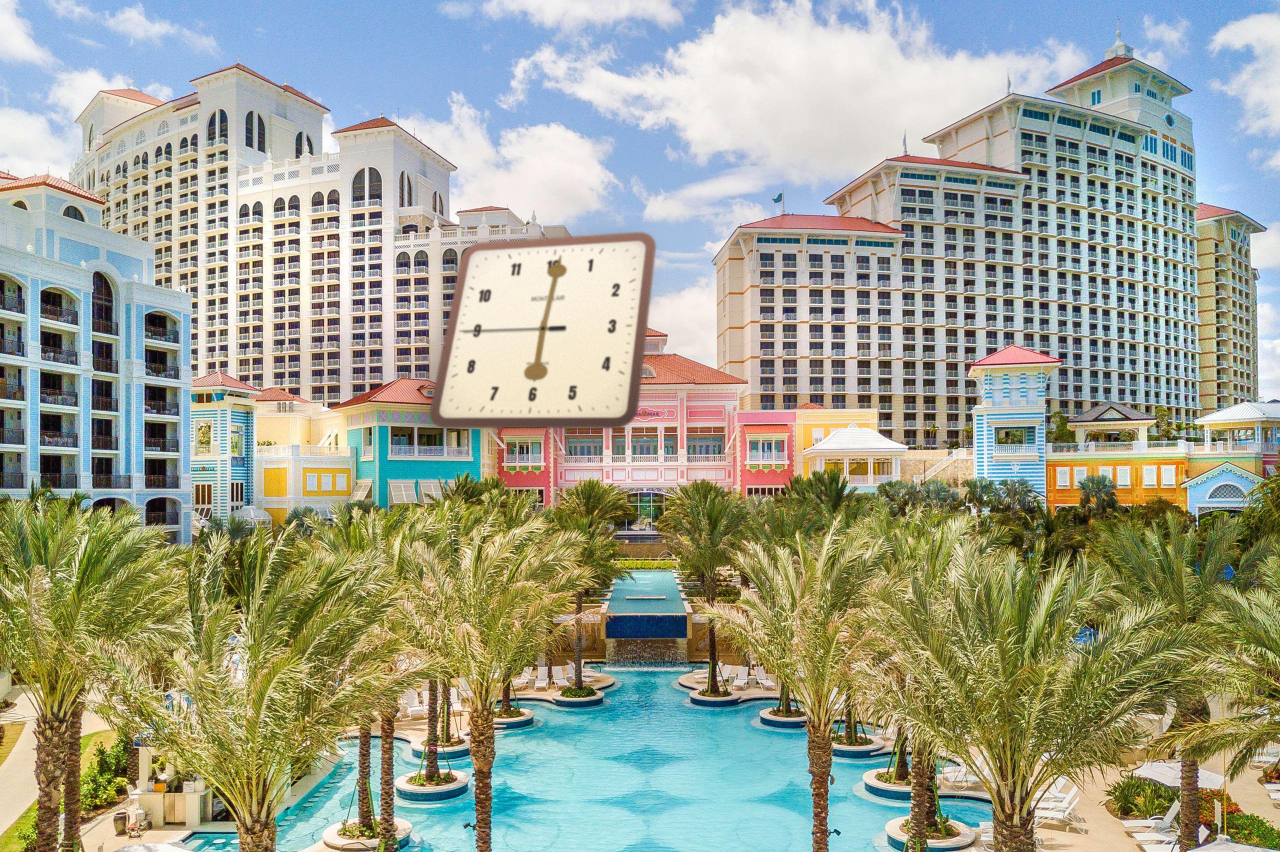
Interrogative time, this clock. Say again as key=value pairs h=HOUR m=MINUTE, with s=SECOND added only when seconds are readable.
h=6 m=0 s=45
